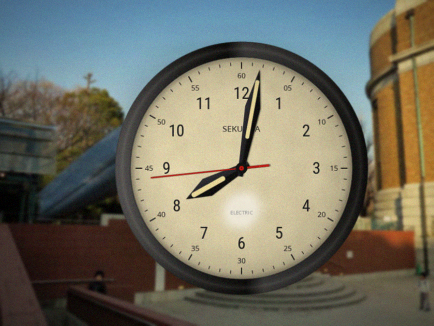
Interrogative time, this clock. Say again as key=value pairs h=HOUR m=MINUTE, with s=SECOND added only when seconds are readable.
h=8 m=1 s=44
